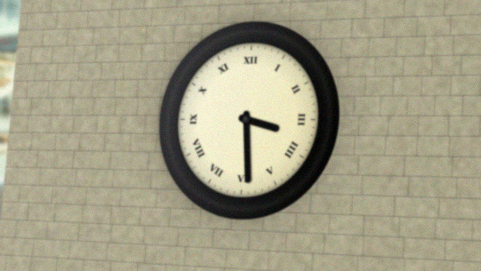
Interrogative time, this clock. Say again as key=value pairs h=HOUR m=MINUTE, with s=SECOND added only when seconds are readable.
h=3 m=29
